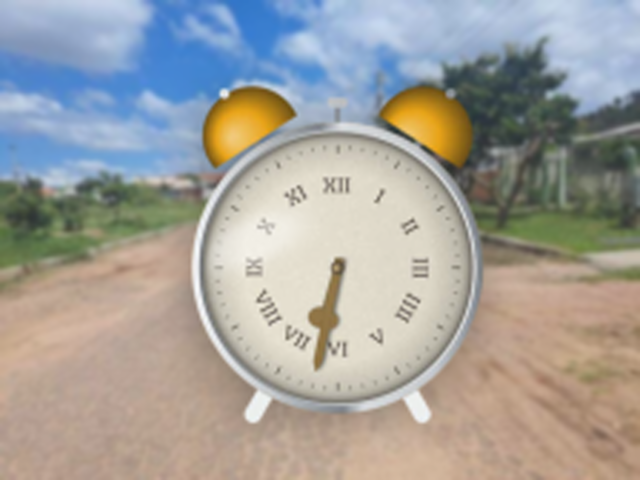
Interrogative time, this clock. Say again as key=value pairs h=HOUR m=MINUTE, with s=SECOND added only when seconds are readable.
h=6 m=32
